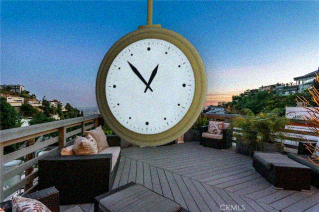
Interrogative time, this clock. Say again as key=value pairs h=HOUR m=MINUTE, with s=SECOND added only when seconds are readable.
h=12 m=53
